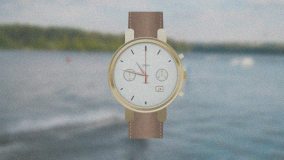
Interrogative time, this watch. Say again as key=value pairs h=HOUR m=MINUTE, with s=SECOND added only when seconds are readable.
h=10 m=47
